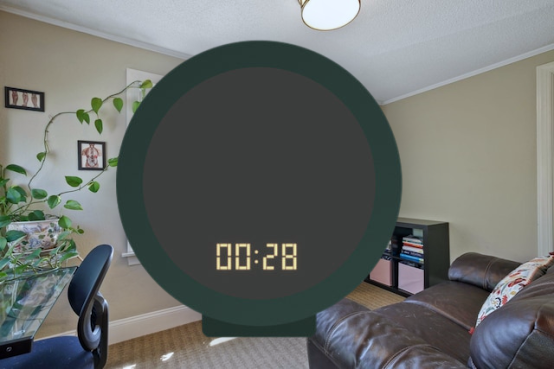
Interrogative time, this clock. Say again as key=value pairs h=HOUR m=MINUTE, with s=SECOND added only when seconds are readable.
h=0 m=28
